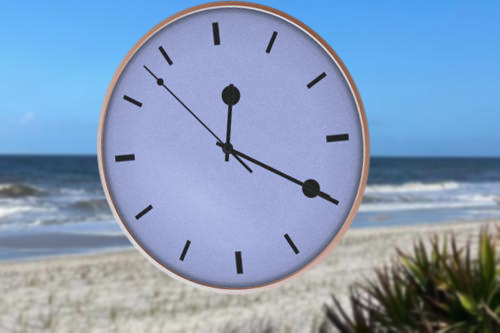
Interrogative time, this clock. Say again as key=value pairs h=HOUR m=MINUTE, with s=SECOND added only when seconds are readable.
h=12 m=19 s=53
